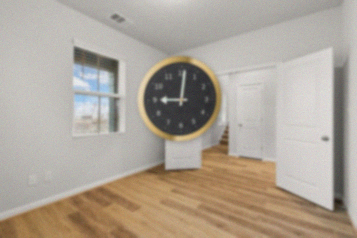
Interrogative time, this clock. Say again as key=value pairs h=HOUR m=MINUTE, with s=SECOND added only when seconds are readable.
h=9 m=1
